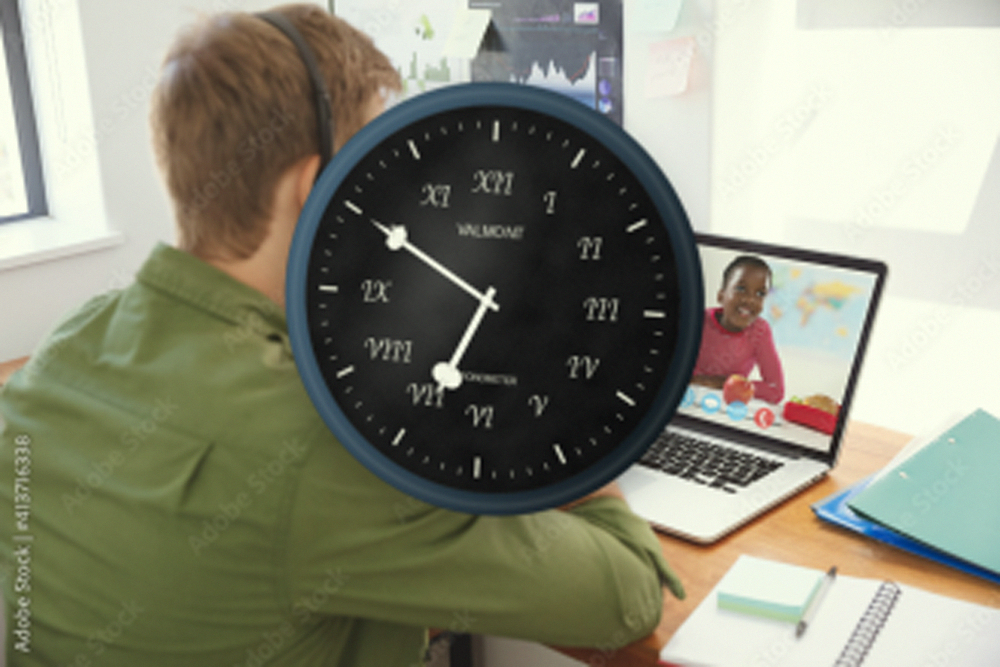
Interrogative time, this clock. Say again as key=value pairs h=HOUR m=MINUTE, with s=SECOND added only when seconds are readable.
h=6 m=50
